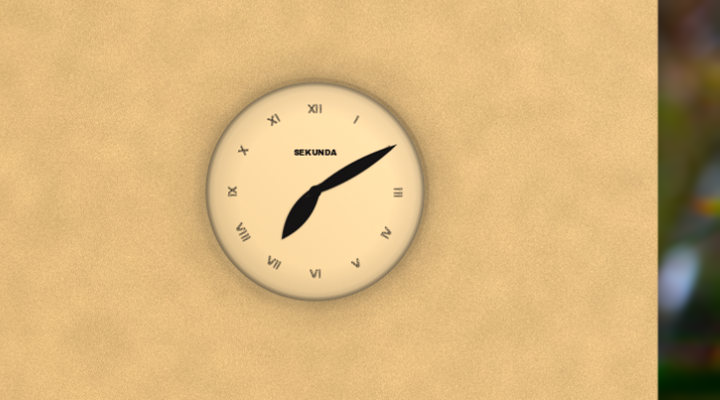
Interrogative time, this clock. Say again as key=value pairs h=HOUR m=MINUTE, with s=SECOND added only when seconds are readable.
h=7 m=10
